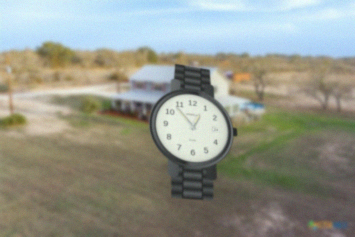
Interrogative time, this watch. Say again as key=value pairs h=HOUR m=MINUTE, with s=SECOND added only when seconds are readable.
h=12 m=53
